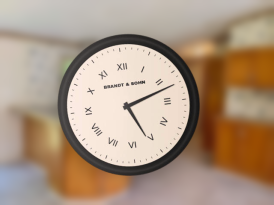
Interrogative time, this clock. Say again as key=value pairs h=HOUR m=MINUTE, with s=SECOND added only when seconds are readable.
h=5 m=12
